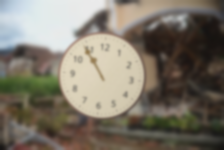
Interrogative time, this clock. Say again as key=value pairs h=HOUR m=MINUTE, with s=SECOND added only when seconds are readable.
h=10 m=54
